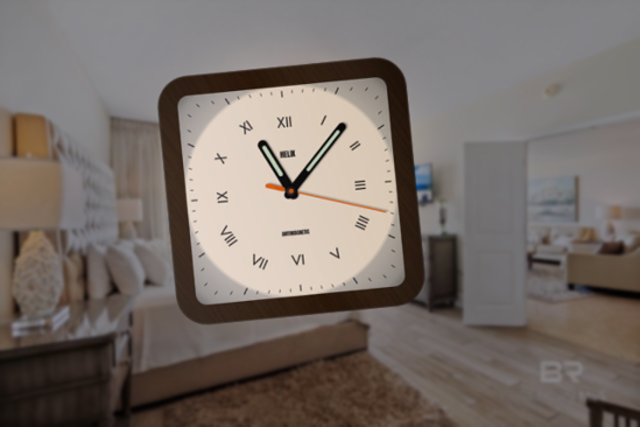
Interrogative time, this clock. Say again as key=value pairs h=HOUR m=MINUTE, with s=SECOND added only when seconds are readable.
h=11 m=7 s=18
